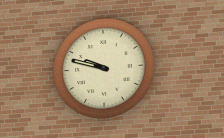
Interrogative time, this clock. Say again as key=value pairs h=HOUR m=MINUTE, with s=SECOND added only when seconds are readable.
h=9 m=48
